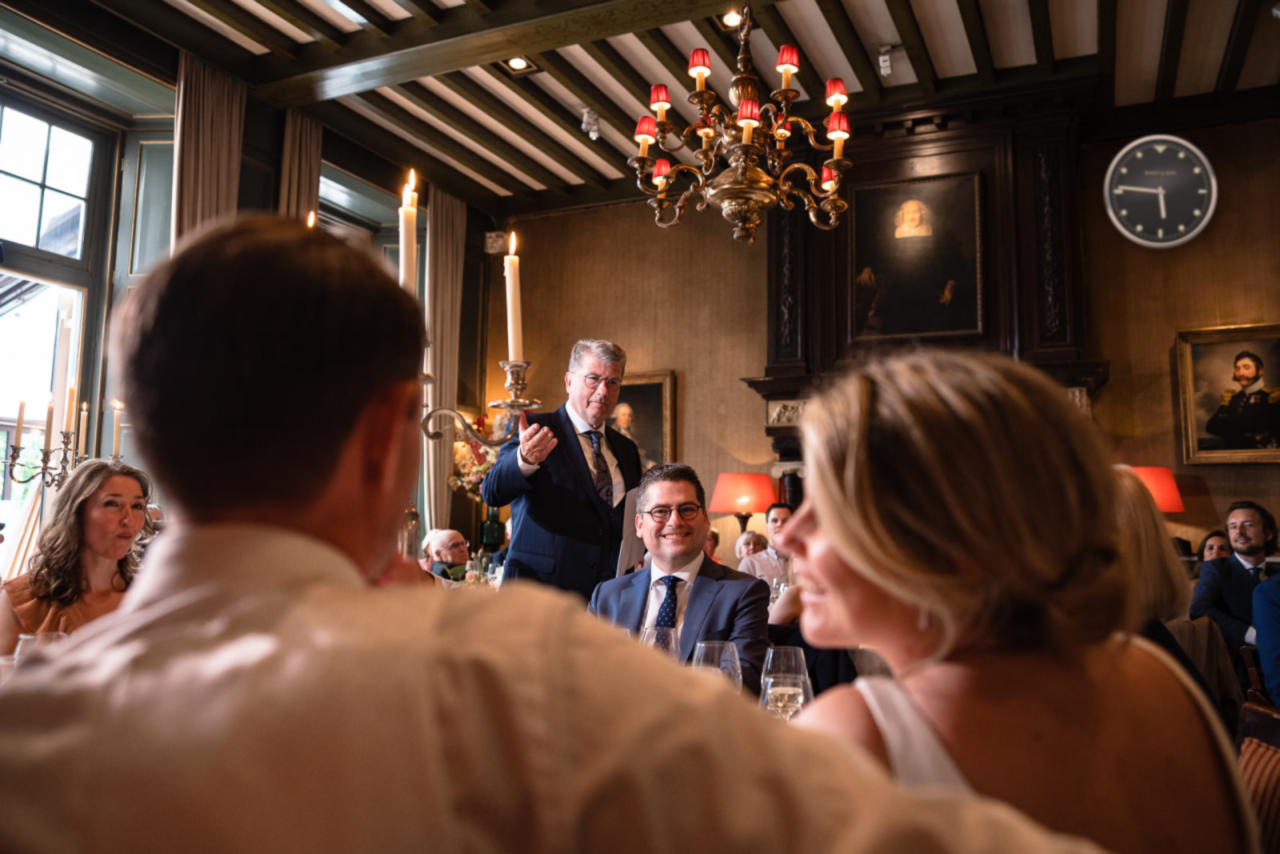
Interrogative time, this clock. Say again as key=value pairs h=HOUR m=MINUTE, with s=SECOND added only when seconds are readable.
h=5 m=46
